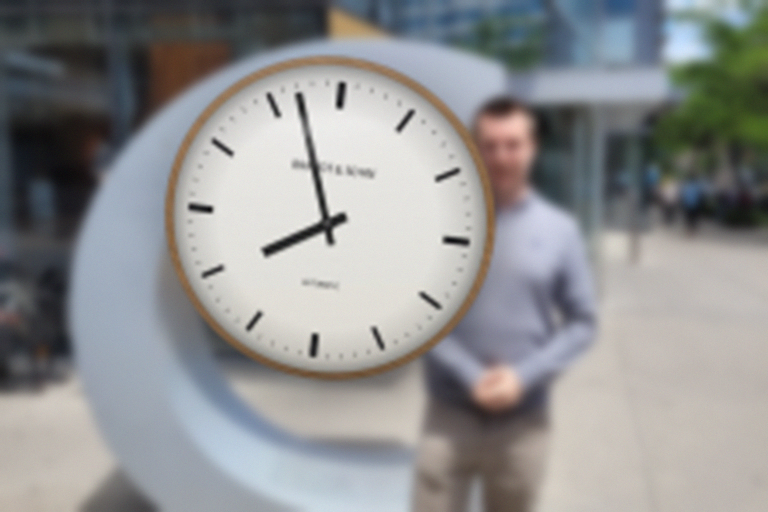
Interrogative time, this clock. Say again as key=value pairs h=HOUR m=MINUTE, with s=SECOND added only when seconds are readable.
h=7 m=57
